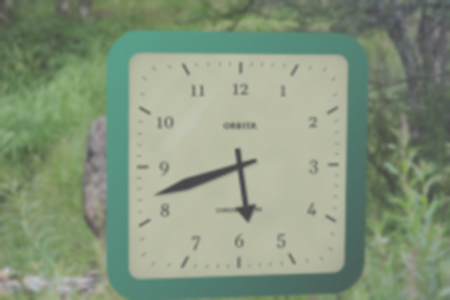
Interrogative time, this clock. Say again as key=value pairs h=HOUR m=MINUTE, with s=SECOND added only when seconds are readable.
h=5 m=42
